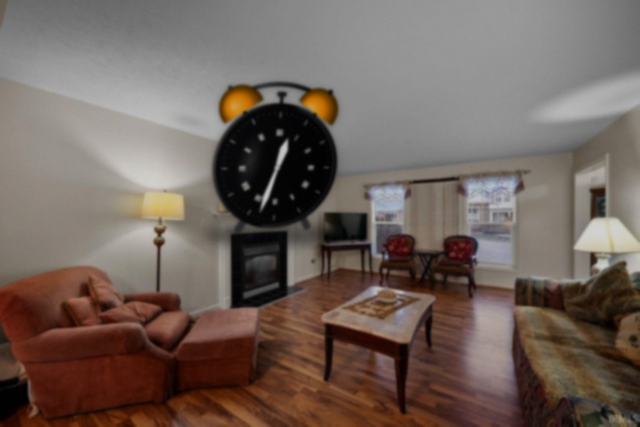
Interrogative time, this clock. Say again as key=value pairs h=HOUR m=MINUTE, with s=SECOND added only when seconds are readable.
h=12 m=33
